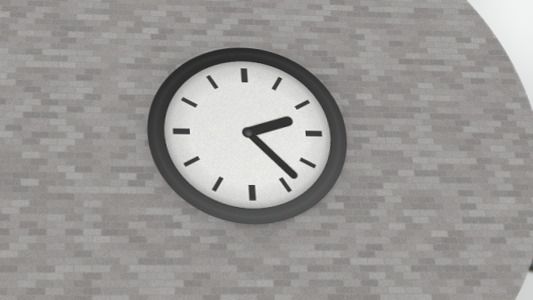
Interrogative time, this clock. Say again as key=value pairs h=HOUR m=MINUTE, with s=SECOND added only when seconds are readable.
h=2 m=23
